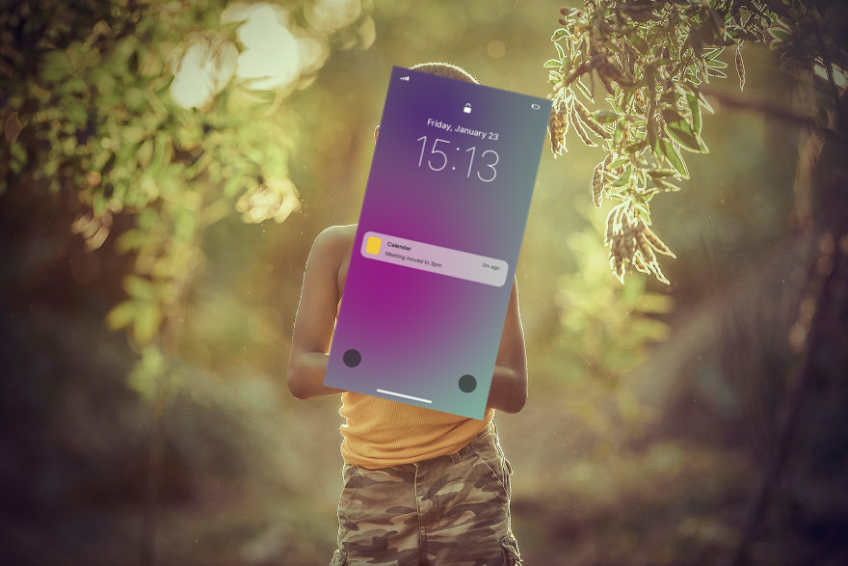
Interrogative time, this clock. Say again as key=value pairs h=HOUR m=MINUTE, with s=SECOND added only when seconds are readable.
h=15 m=13
